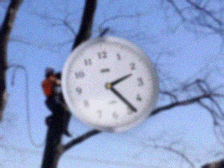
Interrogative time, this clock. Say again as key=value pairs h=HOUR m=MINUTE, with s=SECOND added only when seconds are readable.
h=2 m=24
